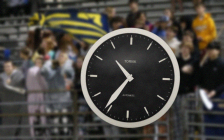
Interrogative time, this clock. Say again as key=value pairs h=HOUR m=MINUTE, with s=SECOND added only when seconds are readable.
h=10 m=36
